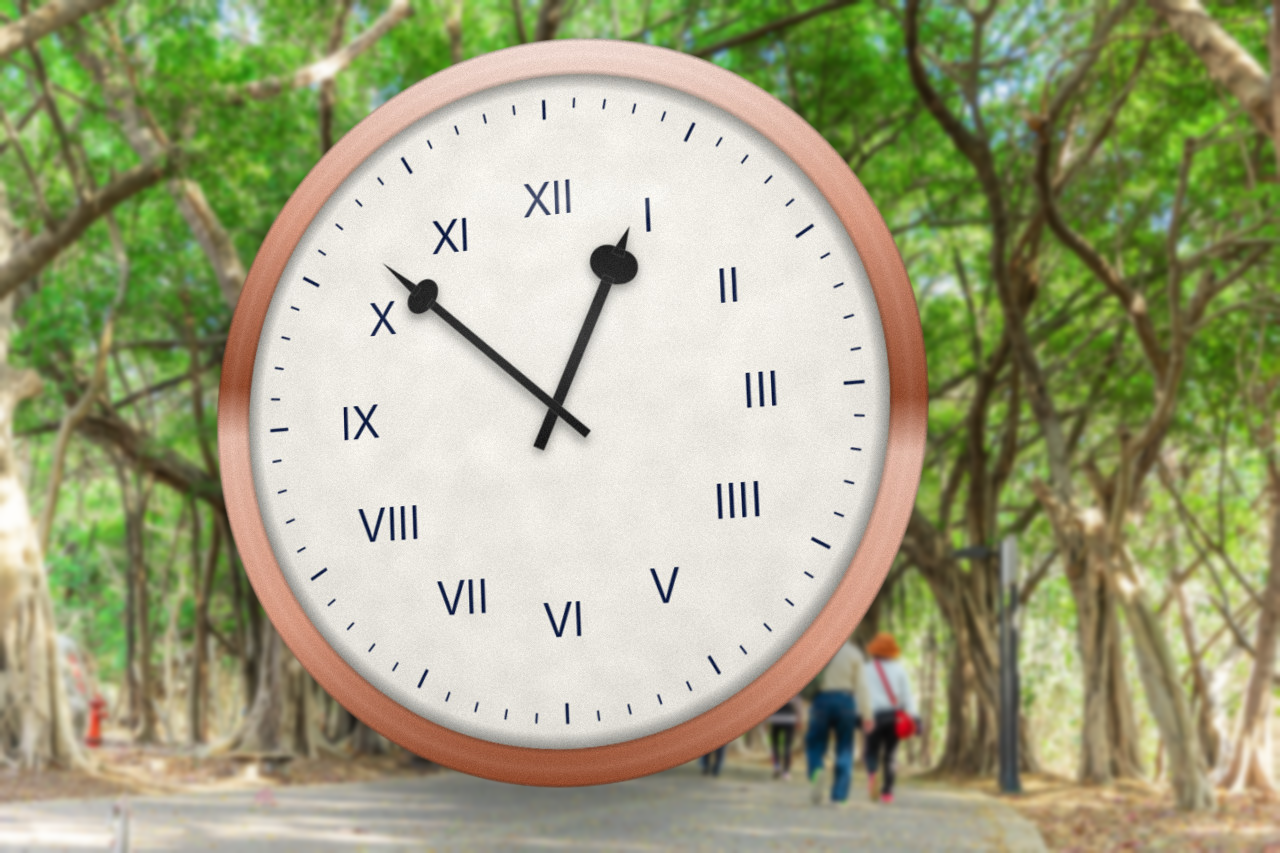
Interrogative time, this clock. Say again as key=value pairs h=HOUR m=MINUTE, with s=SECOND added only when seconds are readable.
h=12 m=52
